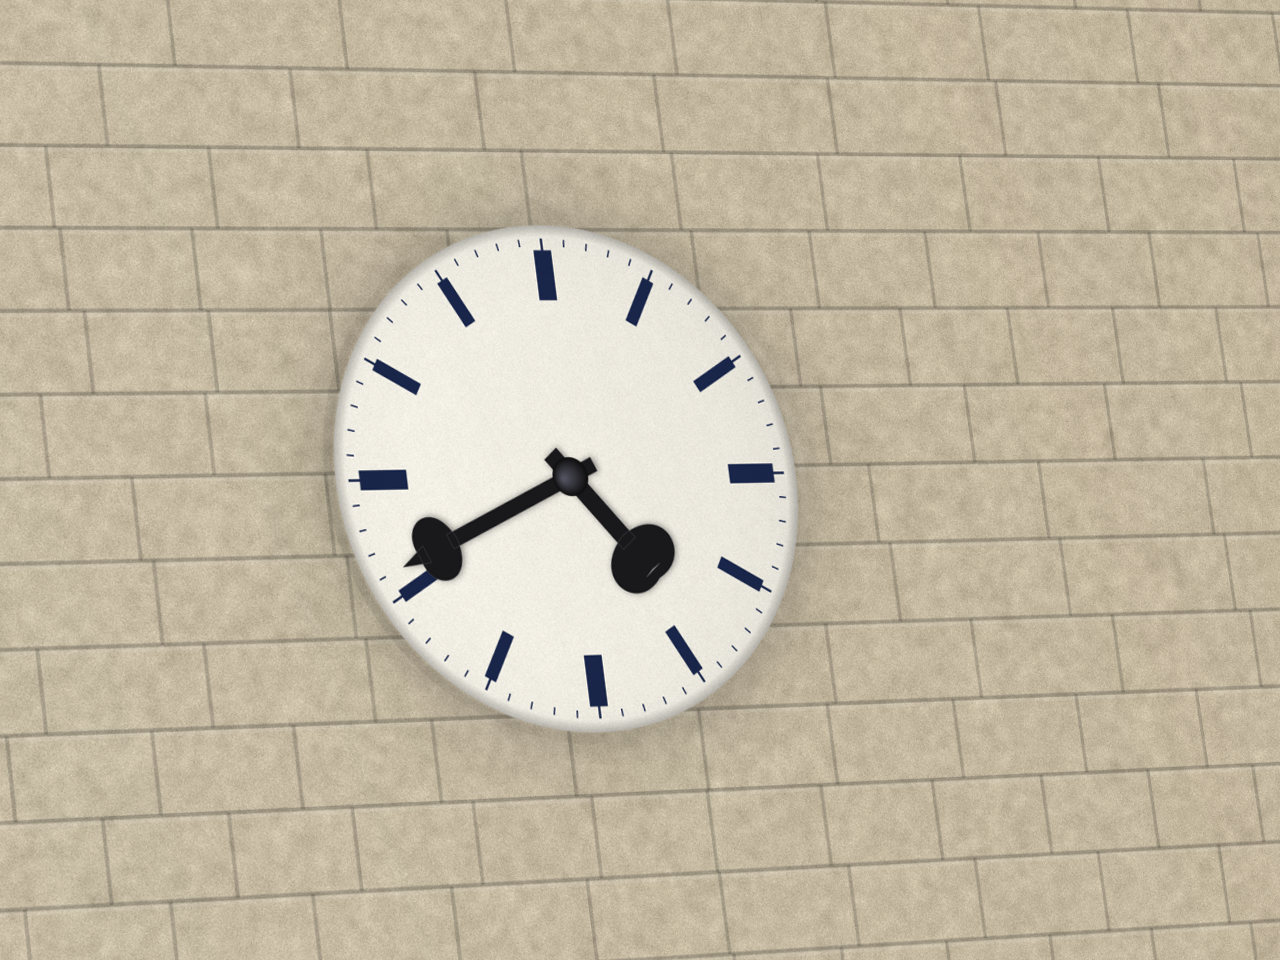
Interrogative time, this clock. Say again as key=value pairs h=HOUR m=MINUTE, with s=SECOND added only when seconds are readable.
h=4 m=41
